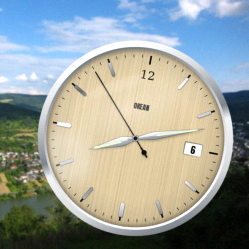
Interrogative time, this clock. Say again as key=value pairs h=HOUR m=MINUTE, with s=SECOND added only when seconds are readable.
h=8 m=11 s=53
